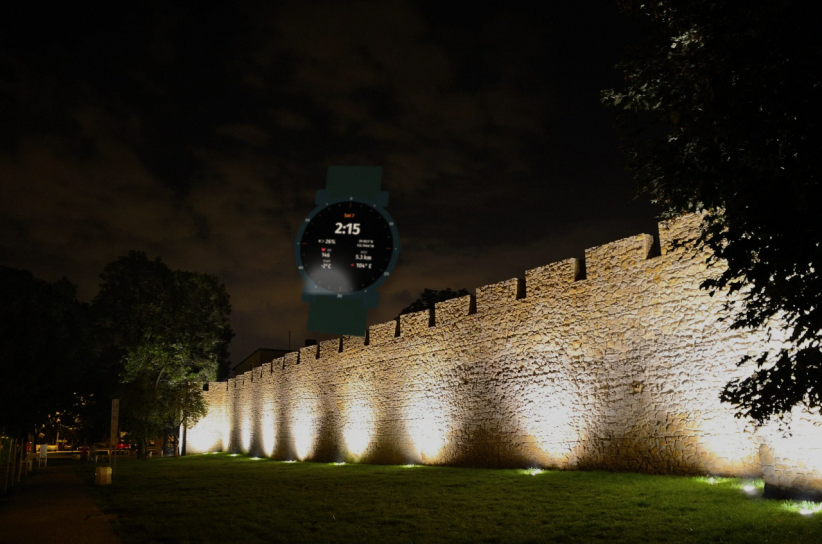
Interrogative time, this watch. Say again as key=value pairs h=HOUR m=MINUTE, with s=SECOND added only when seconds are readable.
h=2 m=15
